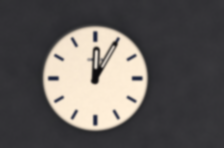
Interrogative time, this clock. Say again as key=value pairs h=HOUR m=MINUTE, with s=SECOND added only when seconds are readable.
h=12 m=5
